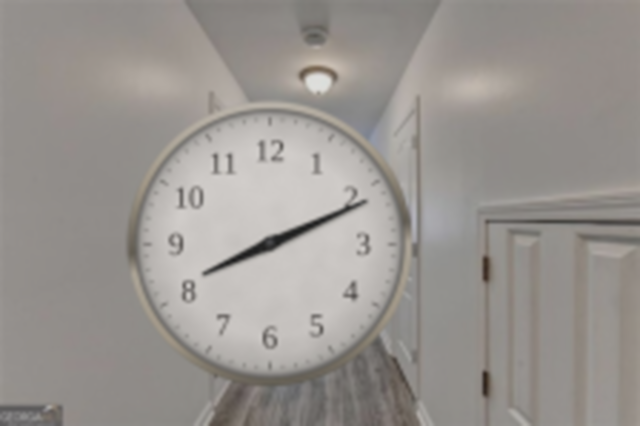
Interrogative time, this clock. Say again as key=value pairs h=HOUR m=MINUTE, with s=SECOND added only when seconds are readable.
h=8 m=11
